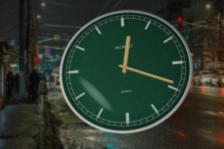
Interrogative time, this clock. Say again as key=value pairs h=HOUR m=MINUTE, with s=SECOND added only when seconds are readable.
h=12 m=19
